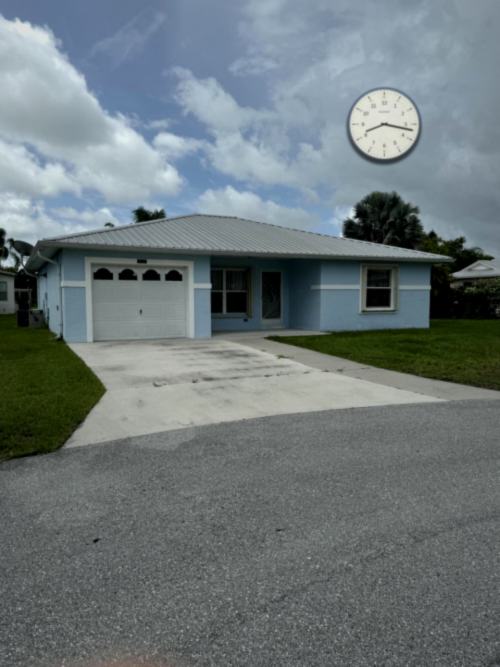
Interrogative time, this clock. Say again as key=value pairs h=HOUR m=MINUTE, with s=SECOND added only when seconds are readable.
h=8 m=17
